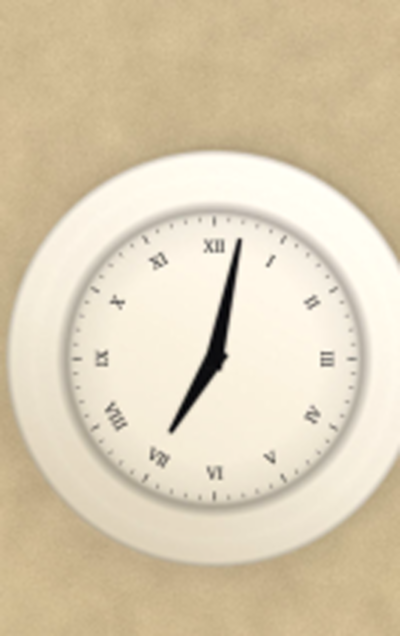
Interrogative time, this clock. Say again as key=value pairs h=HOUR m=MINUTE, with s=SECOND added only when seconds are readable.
h=7 m=2
